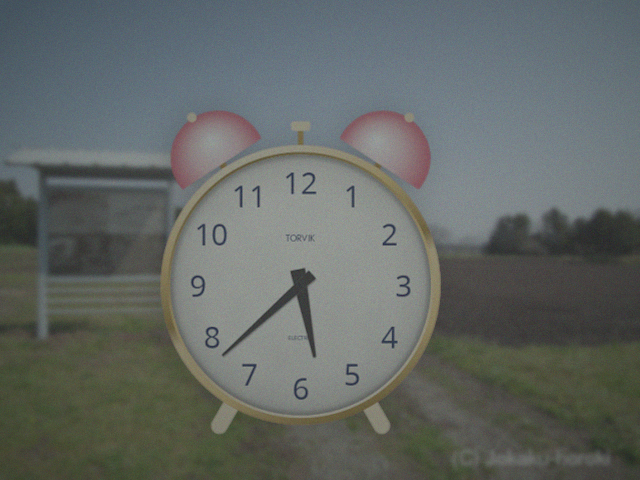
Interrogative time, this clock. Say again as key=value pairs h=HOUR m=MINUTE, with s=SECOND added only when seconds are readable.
h=5 m=38
